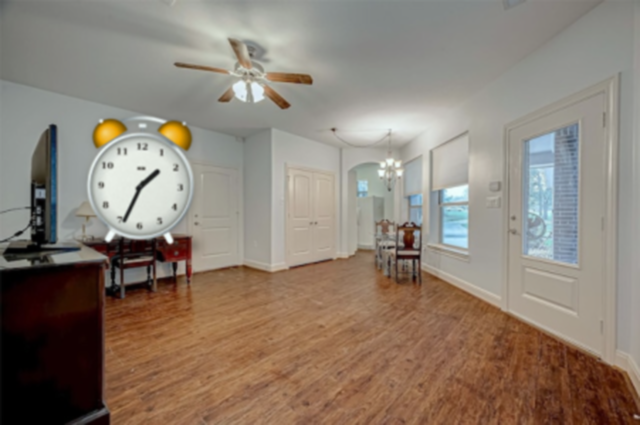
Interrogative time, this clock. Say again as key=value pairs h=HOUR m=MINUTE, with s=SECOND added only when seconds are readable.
h=1 m=34
